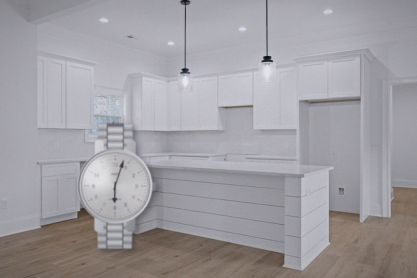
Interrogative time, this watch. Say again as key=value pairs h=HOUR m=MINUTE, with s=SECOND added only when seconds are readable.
h=6 m=3
